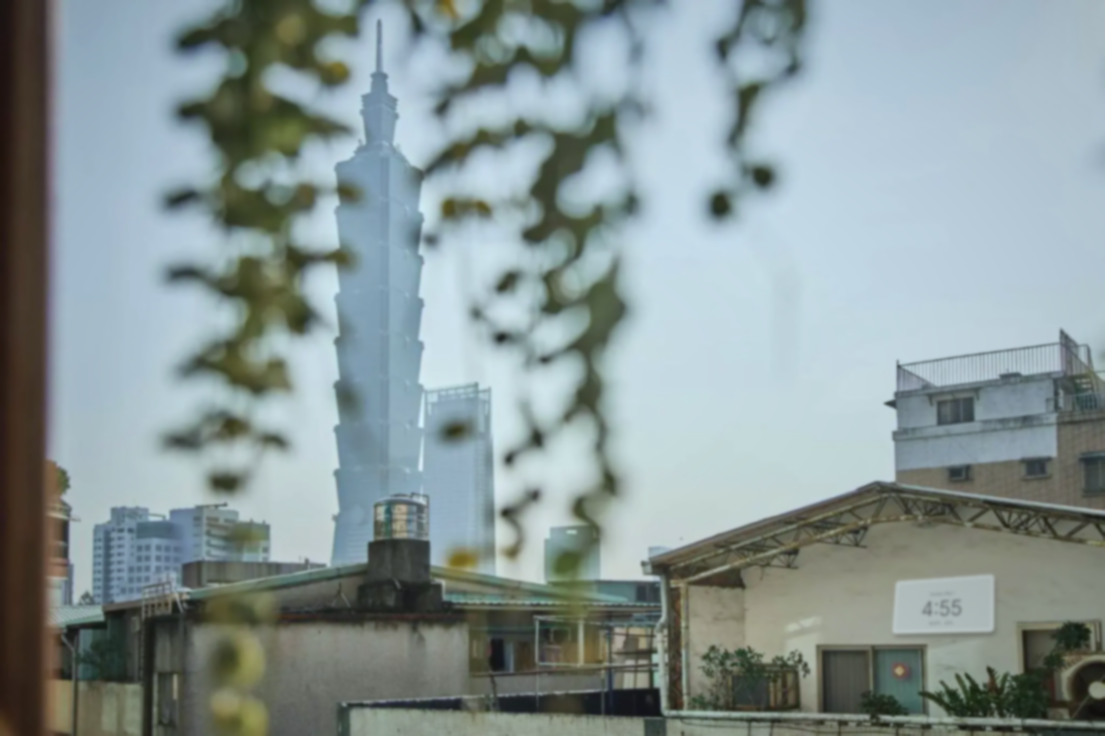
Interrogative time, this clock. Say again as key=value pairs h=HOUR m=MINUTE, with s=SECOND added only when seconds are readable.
h=4 m=55
